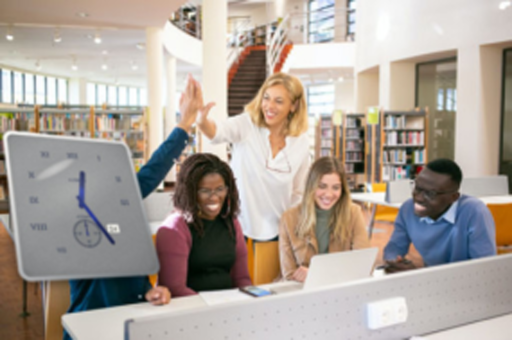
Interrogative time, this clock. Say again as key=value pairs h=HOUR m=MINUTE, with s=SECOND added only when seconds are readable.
h=12 m=25
